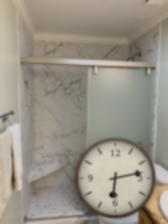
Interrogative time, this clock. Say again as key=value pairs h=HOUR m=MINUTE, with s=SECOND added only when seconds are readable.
h=6 m=13
